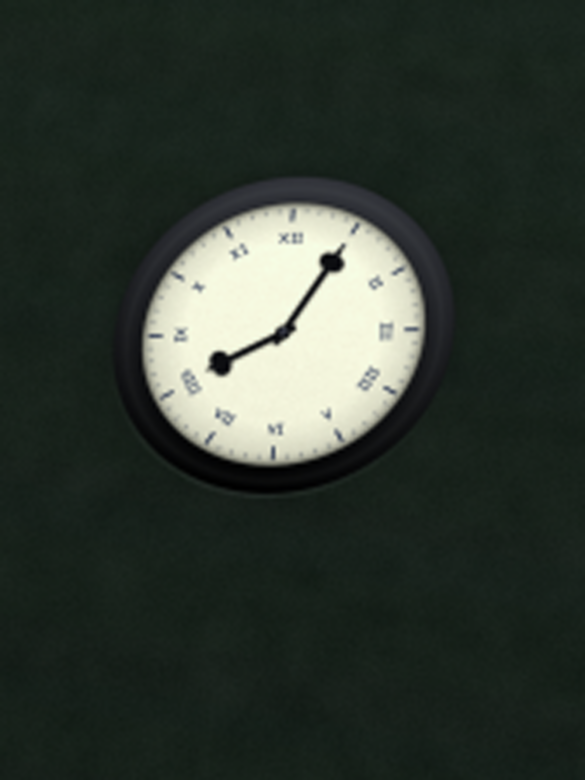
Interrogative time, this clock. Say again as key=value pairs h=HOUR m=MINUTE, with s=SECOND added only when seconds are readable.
h=8 m=5
